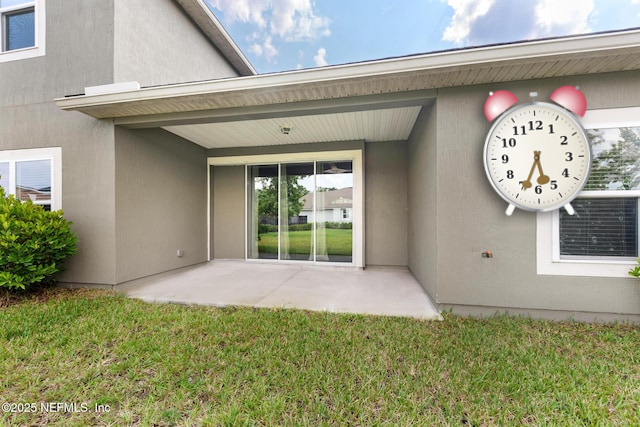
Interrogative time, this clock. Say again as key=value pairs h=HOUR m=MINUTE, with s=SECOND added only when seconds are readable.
h=5 m=34
